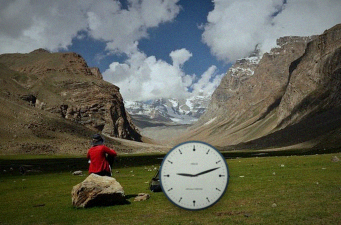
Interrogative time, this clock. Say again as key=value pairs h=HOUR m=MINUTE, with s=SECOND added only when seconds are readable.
h=9 m=12
